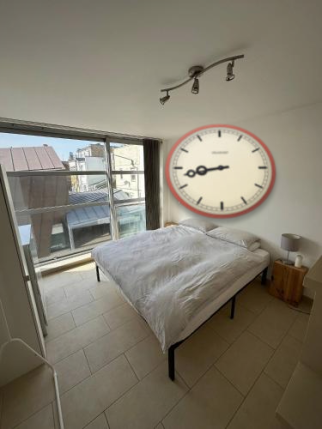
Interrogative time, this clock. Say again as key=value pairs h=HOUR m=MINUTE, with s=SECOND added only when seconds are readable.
h=8 m=43
